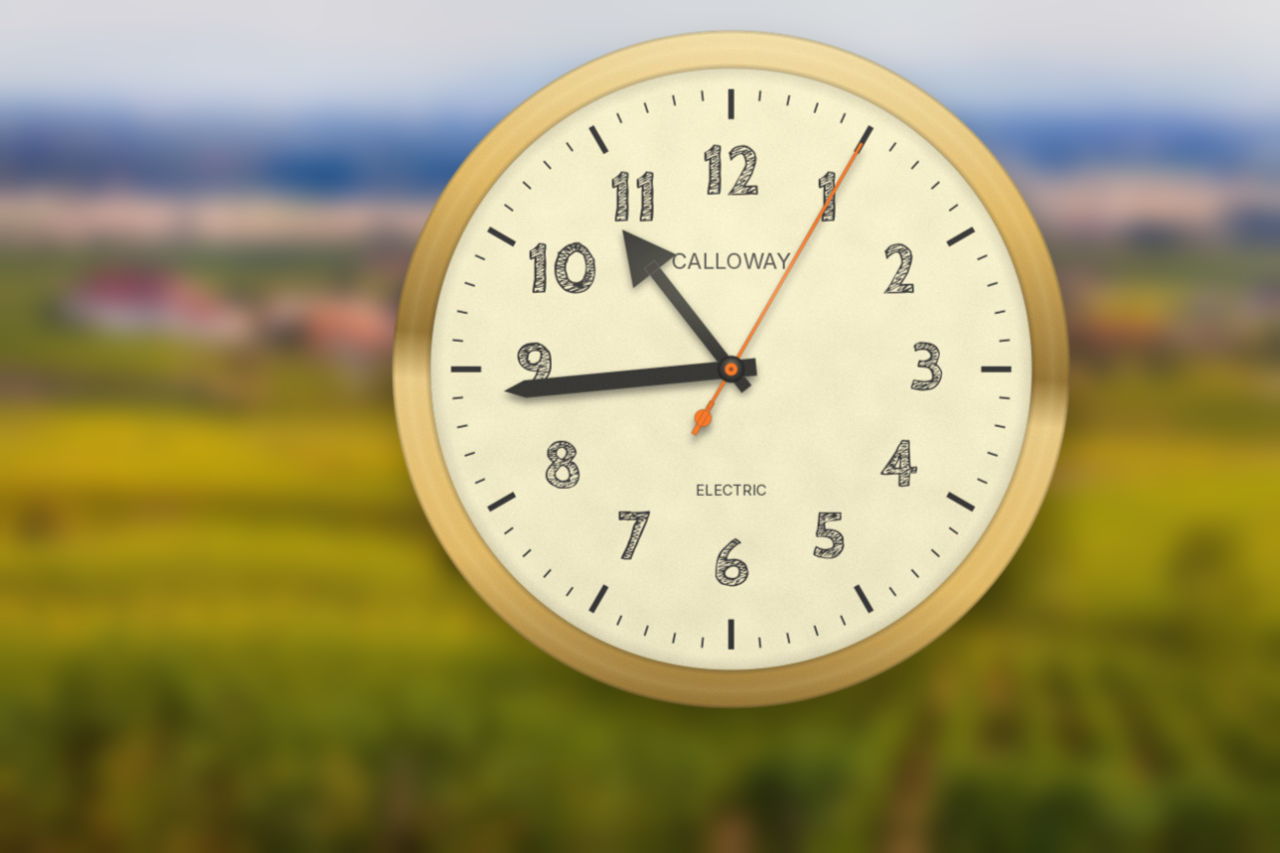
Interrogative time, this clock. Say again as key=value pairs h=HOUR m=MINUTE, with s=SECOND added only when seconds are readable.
h=10 m=44 s=5
